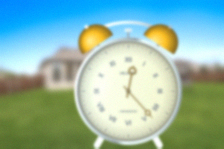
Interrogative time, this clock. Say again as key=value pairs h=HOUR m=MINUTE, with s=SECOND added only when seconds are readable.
h=12 m=23
